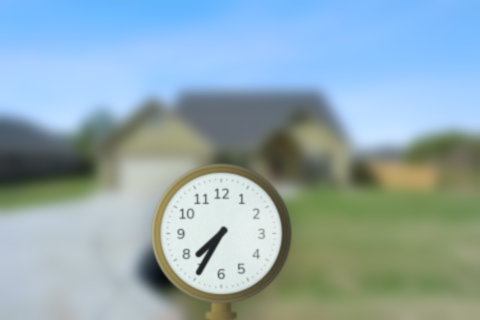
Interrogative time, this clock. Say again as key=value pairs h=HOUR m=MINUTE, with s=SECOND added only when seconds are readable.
h=7 m=35
